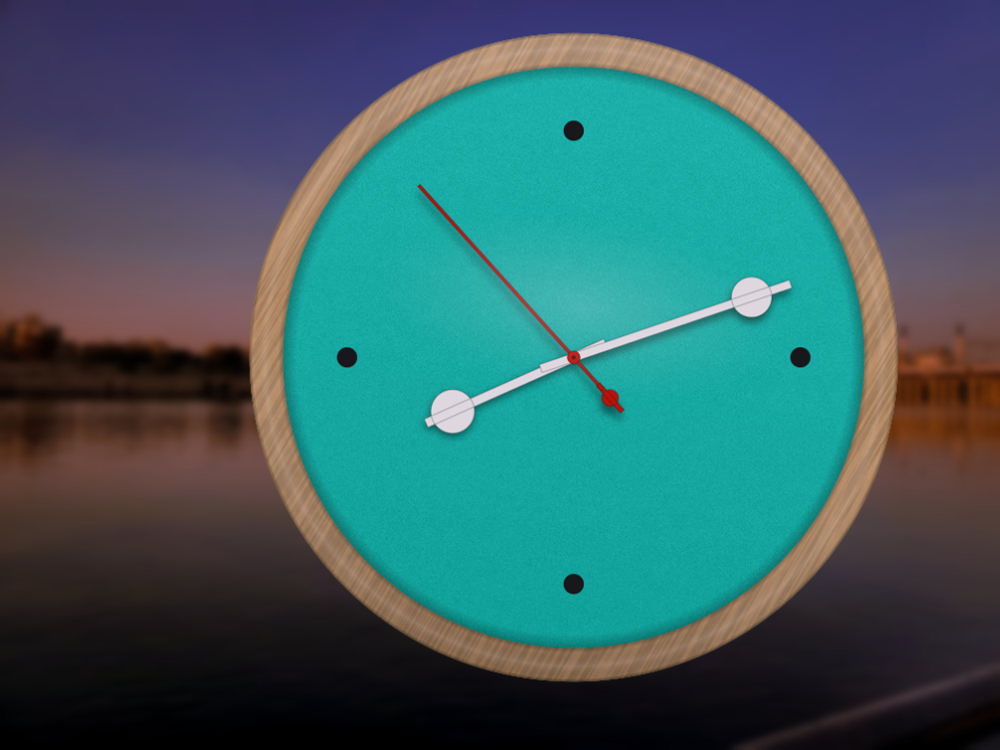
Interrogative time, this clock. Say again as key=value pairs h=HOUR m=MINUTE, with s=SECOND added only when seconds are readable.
h=8 m=11 s=53
